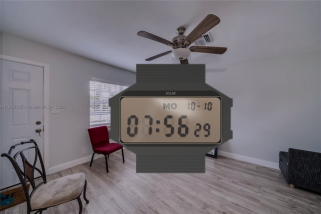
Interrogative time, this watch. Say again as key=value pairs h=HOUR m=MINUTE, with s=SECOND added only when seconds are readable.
h=7 m=56 s=29
